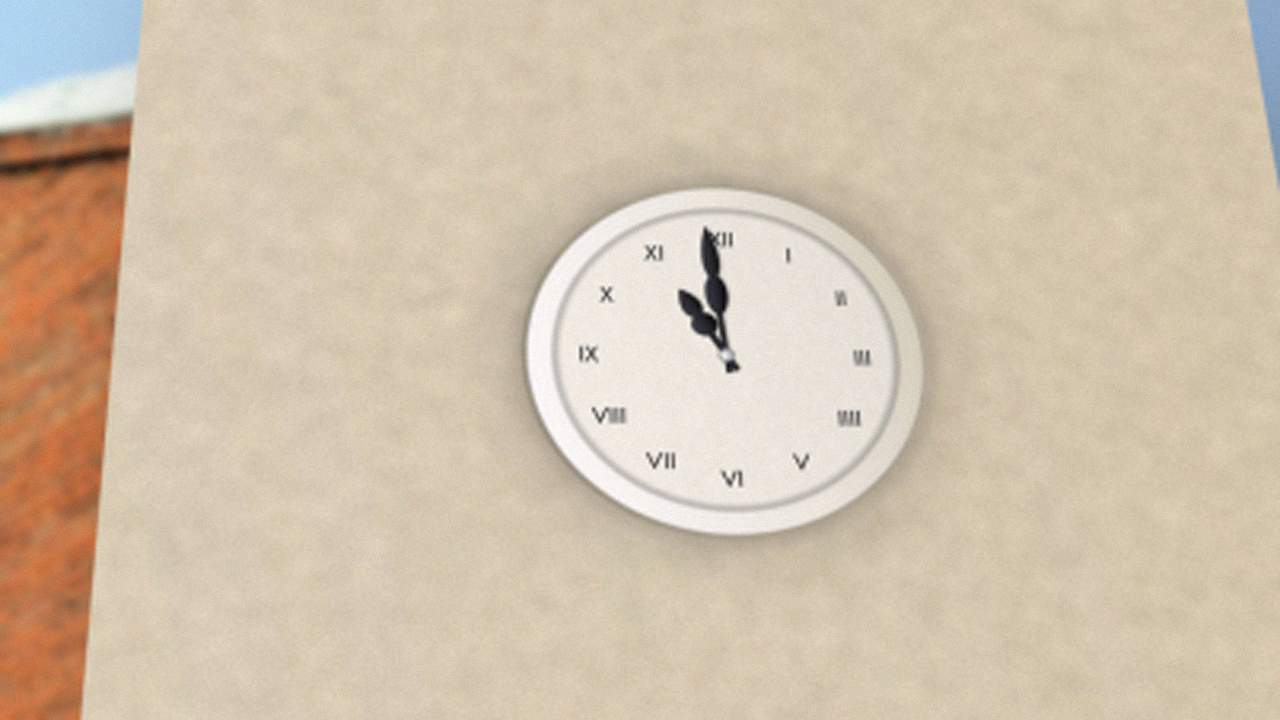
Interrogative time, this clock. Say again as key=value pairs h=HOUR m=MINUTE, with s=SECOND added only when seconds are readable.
h=10 m=59
